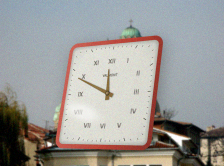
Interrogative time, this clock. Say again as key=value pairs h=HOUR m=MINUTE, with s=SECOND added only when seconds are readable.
h=11 m=49
